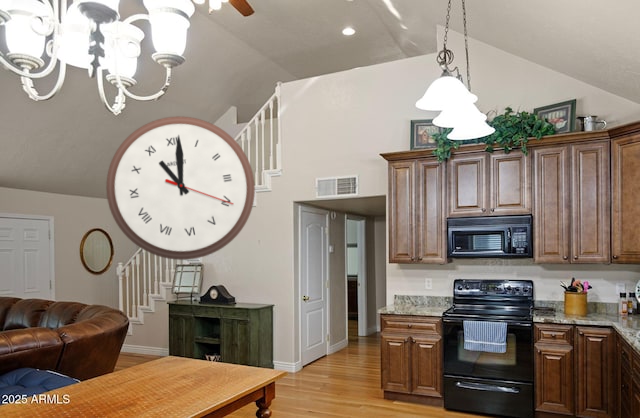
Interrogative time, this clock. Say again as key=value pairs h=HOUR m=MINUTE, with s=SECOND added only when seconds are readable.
h=11 m=1 s=20
